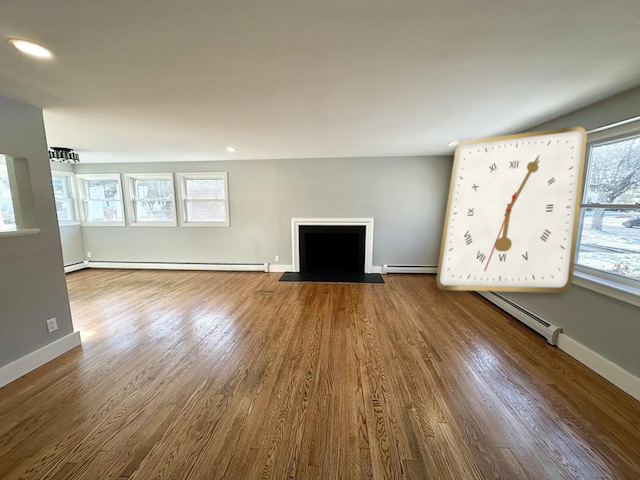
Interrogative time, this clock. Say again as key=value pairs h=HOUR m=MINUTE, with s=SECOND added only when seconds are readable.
h=6 m=4 s=33
